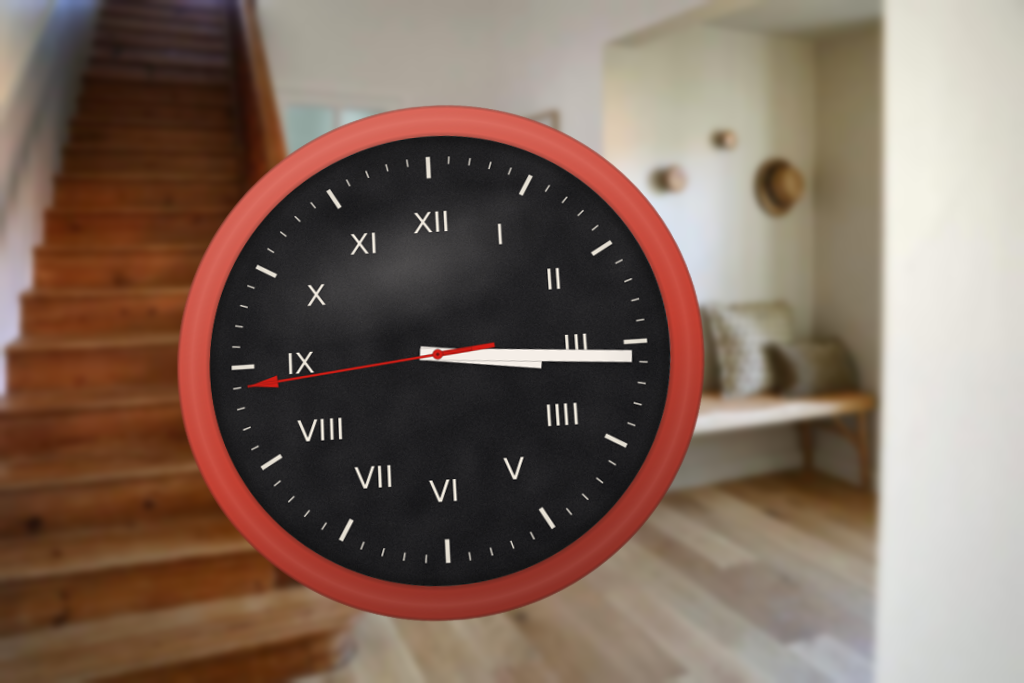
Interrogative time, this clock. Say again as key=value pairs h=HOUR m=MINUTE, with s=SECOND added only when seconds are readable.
h=3 m=15 s=44
